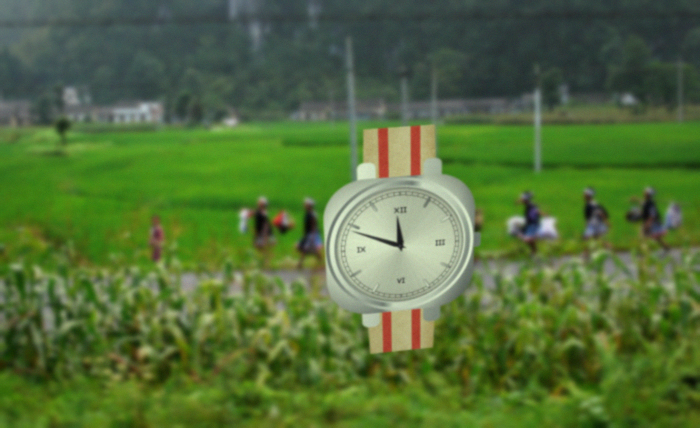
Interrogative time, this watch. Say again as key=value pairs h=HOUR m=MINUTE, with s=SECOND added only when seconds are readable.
h=11 m=49
